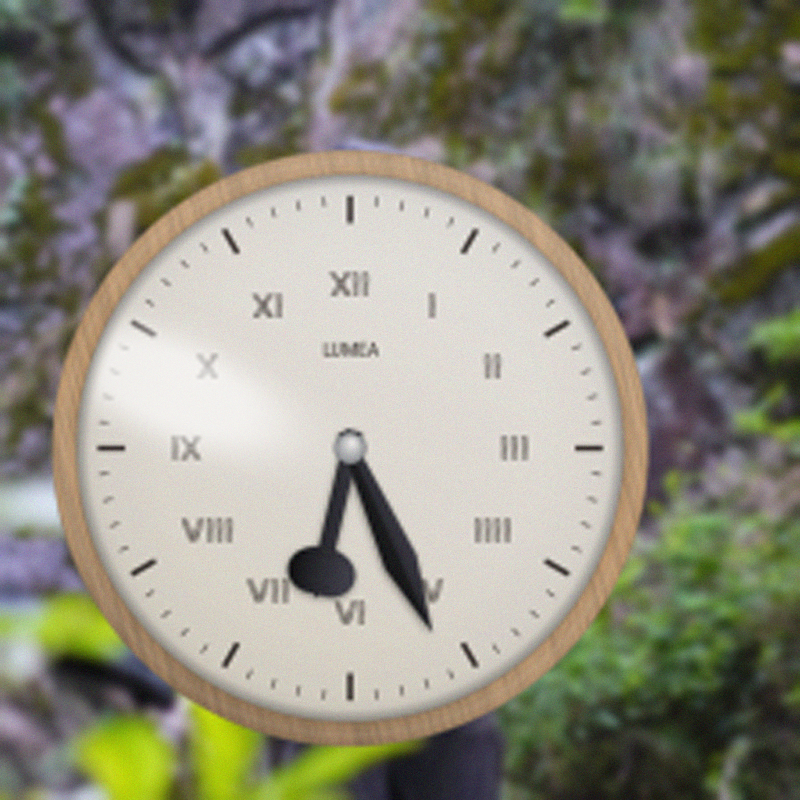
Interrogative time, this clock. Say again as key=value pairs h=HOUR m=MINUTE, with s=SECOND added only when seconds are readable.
h=6 m=26
